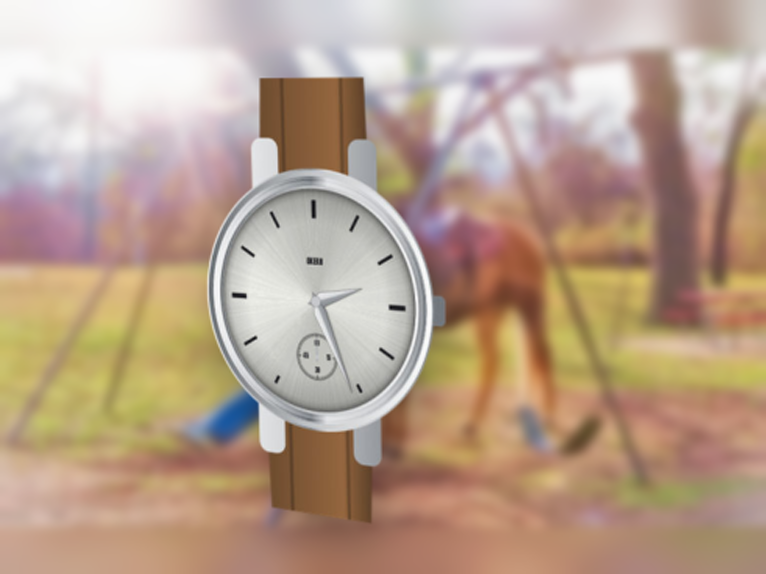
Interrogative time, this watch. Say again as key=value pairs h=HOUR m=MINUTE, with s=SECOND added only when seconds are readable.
h=2 m=26
